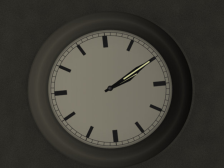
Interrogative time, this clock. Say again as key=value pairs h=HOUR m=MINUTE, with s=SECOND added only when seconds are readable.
h=2 m=10
